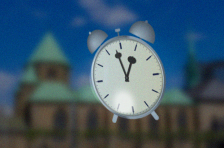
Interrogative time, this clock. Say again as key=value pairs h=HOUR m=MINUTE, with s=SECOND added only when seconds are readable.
h=12 m=58
